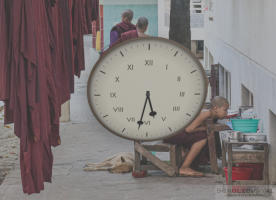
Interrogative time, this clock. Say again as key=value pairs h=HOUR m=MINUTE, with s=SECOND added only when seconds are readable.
h=5 m=32
